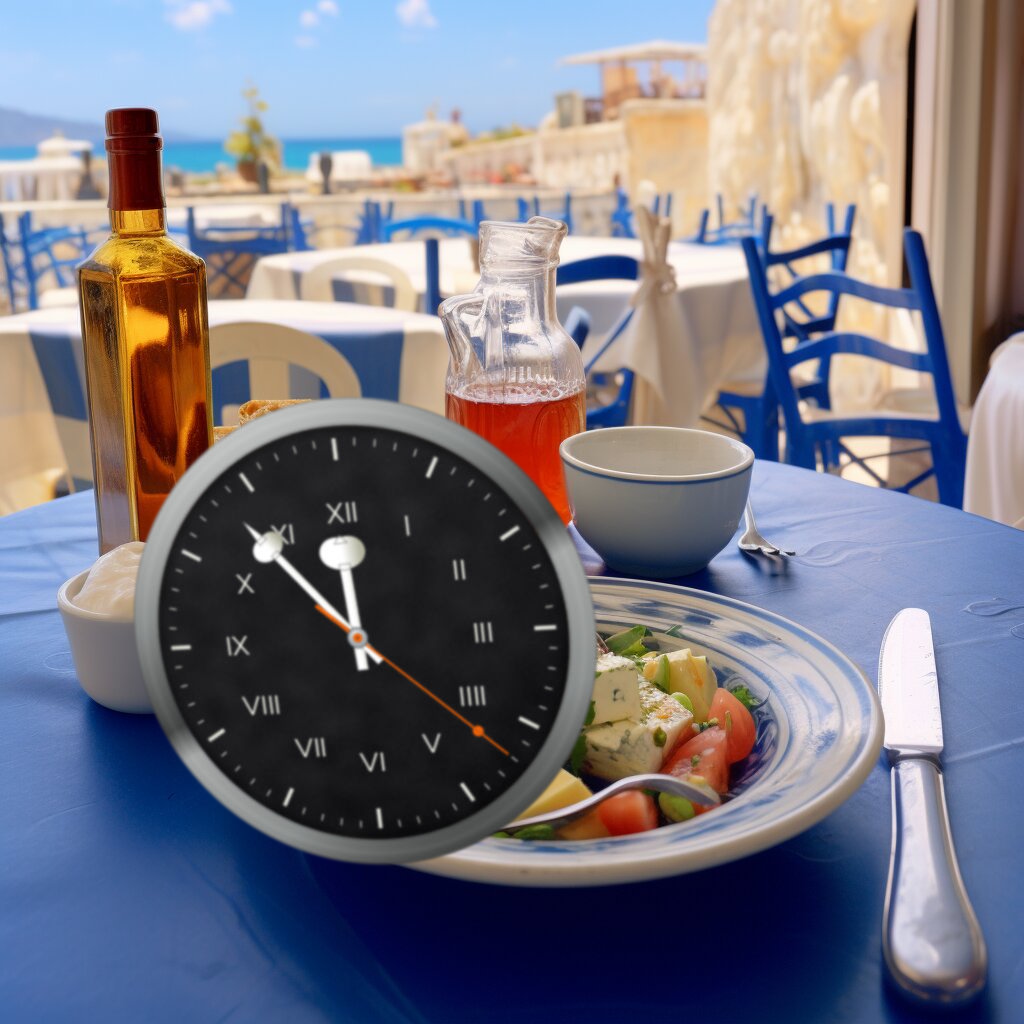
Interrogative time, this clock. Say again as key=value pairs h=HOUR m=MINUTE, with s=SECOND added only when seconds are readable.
h=11 m=53 s=22
